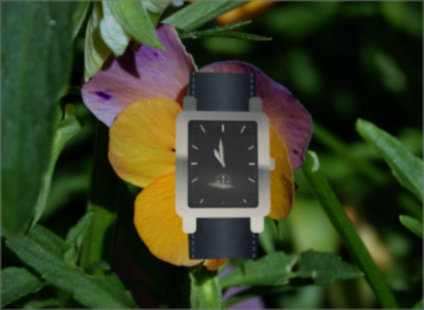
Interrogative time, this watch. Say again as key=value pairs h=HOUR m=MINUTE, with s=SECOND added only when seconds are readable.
h=10 m=59
